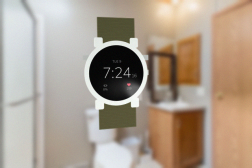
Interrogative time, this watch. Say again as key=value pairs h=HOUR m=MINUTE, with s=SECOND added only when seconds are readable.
h=7 m=24
